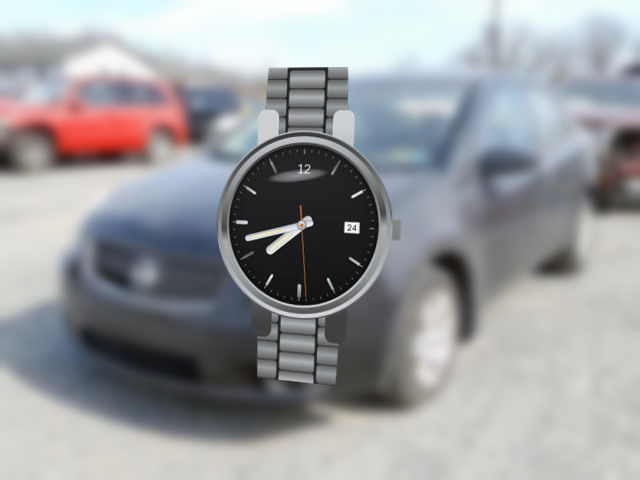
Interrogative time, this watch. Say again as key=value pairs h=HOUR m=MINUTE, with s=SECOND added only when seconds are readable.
h=7 m=42 s=29
